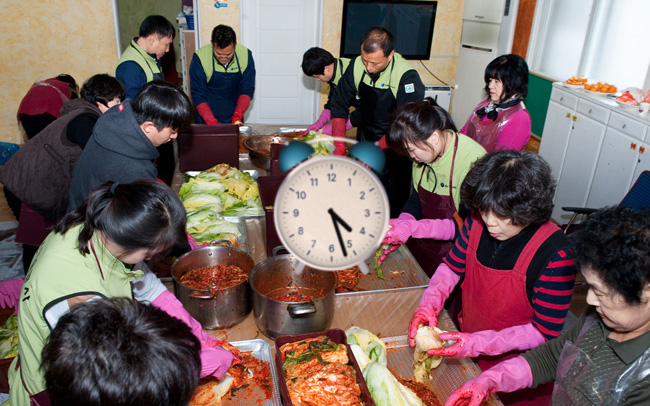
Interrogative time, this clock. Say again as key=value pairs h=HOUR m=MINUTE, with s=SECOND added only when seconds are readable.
h=4 m=27
